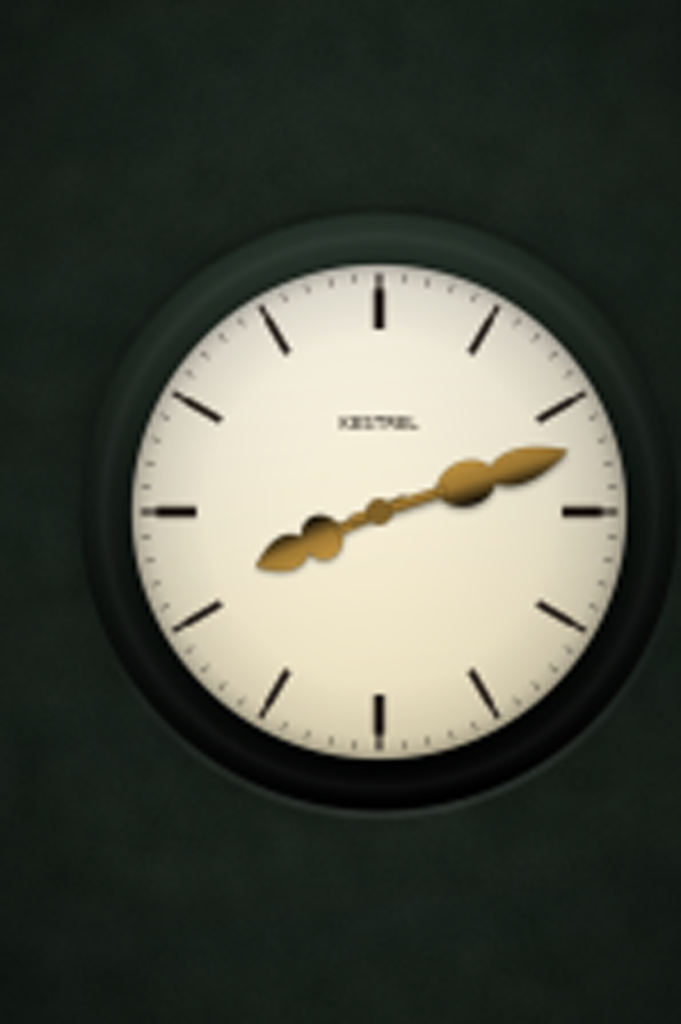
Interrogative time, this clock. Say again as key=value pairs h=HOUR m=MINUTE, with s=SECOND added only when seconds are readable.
h=8 m=12
